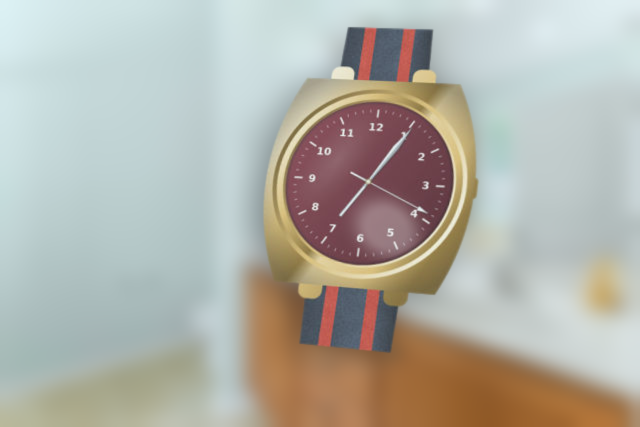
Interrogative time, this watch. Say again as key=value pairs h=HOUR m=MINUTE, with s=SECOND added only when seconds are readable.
h=7 m=5 s=19
